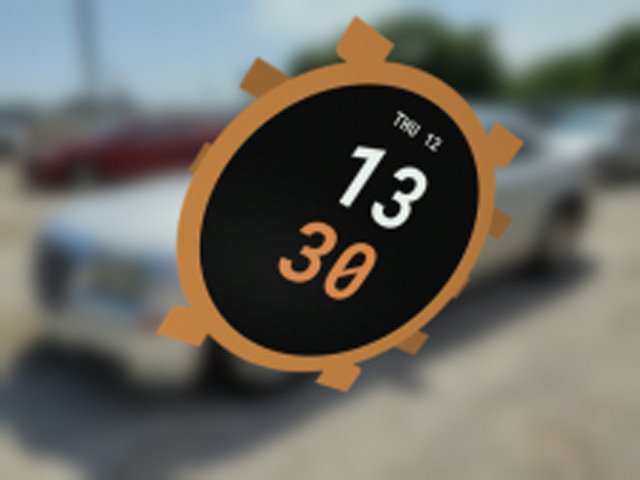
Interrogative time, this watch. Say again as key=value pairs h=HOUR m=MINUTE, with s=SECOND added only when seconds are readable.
h=13 m=30
